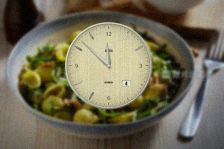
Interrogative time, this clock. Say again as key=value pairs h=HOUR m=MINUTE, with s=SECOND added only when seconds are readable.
h=11 m=52
